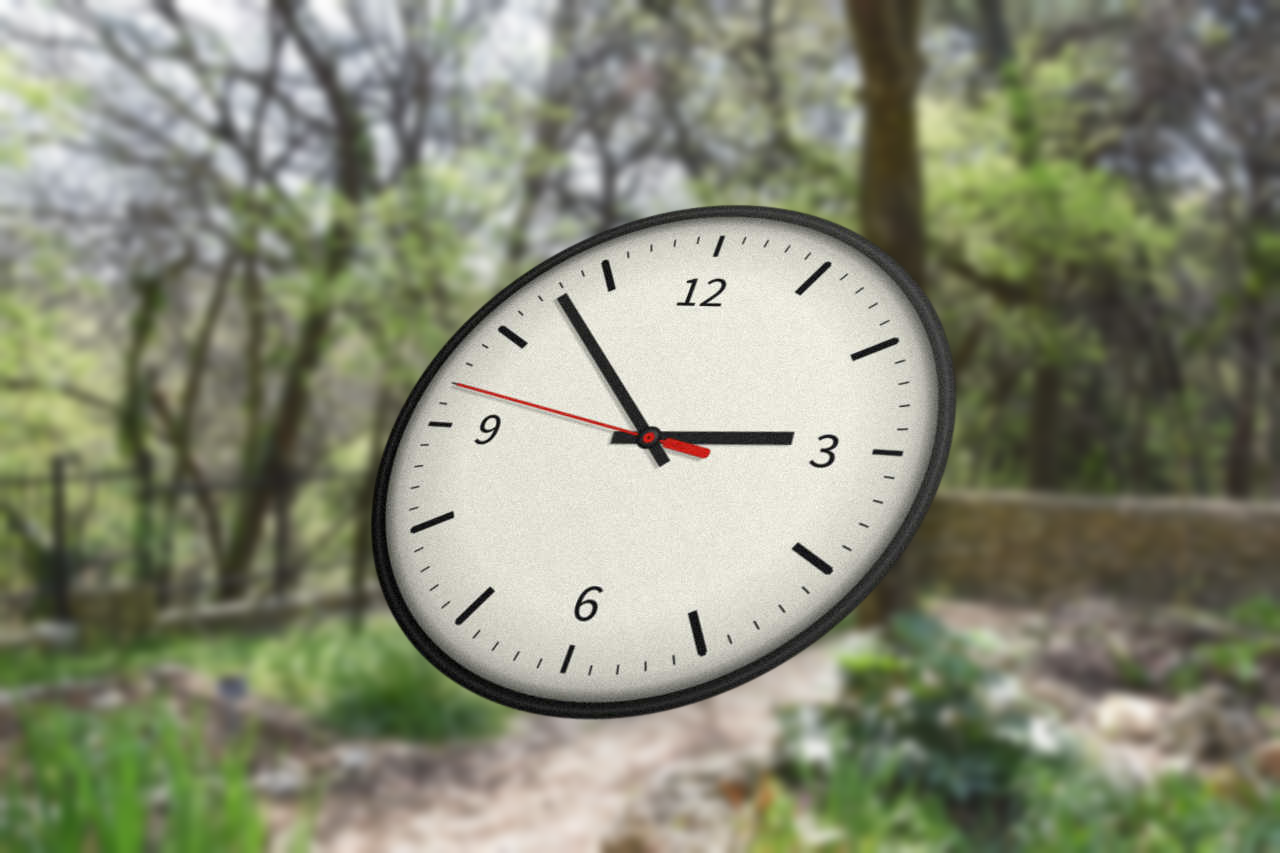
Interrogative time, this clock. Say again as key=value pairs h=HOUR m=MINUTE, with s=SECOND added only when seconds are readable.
h=2 m=52 s=47
